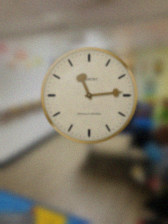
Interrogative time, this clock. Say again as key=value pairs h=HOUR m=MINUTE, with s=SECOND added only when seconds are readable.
h=11 m=14
